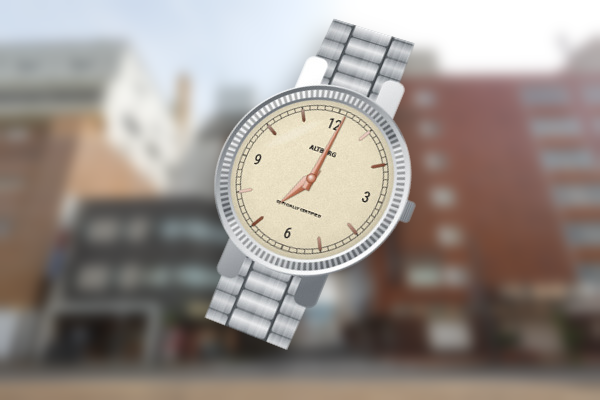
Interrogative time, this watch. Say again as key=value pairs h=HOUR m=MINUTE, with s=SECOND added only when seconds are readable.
h=7 m=1
